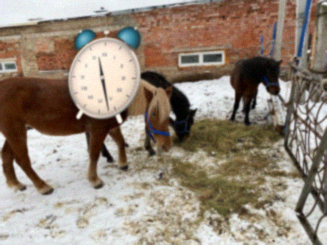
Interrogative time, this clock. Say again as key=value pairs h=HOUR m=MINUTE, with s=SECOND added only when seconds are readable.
h=11 m=27
